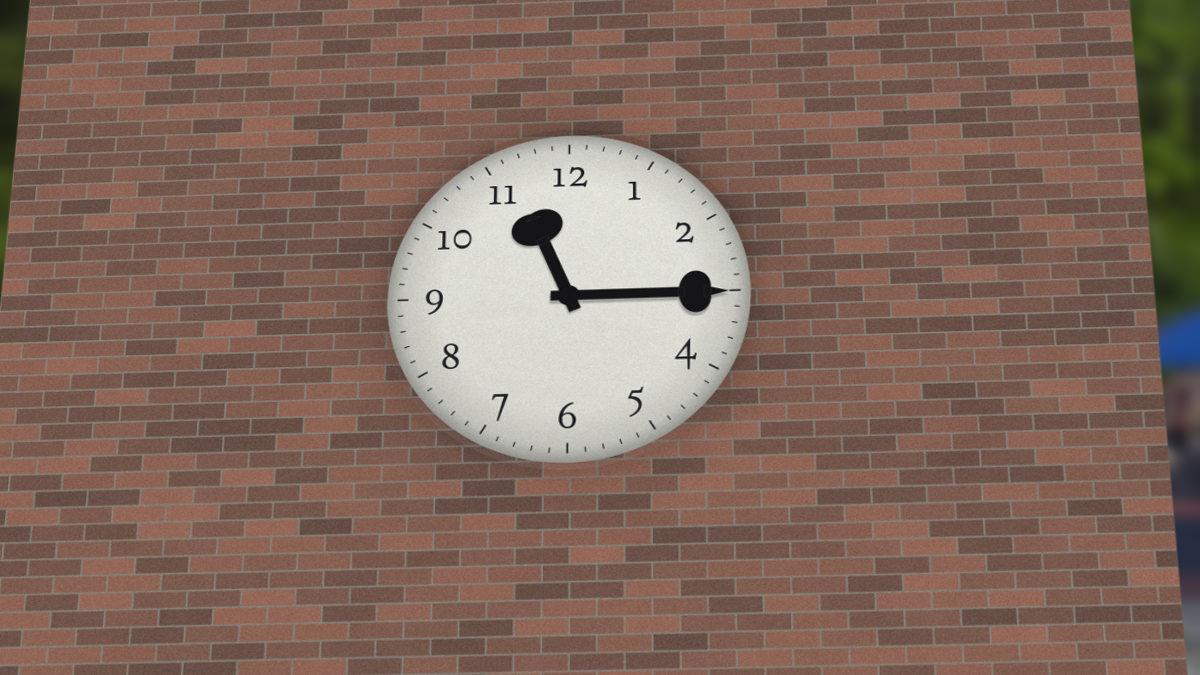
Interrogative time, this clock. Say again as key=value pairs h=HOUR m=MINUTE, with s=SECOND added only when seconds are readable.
h=11 m=15
